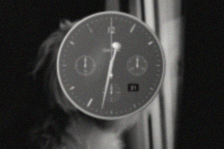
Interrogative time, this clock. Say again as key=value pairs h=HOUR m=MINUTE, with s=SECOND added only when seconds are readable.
h=12 m=32
